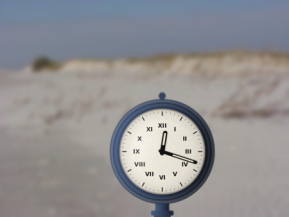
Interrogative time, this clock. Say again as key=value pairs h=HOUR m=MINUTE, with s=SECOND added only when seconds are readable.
h=12 m=18
